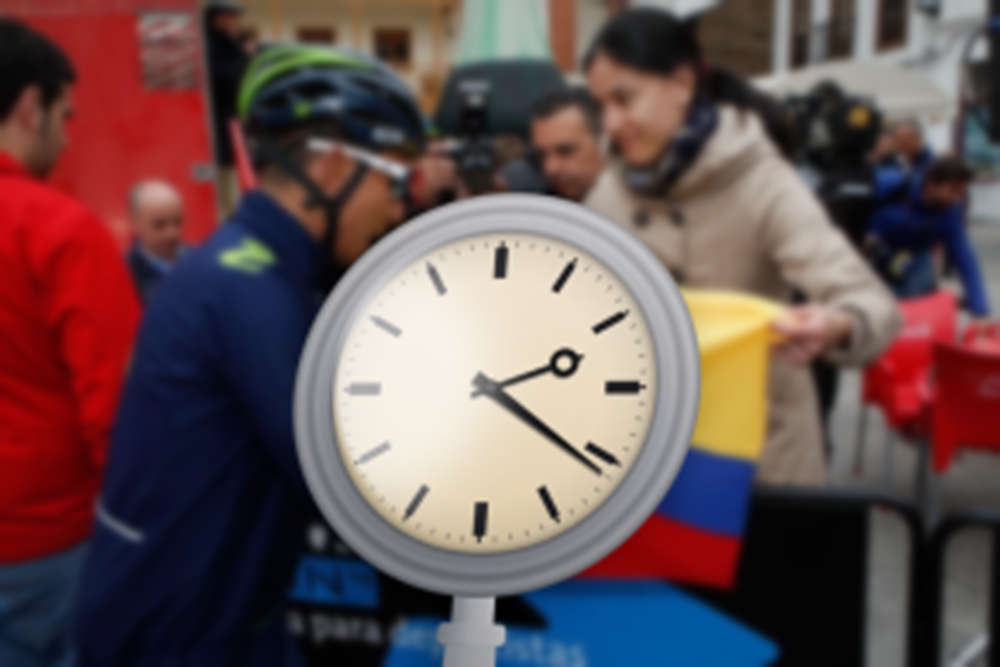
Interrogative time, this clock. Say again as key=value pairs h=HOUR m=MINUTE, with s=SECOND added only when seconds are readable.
h=2 m=21
